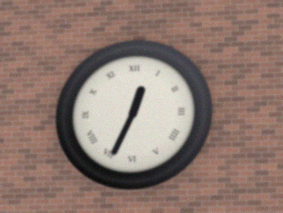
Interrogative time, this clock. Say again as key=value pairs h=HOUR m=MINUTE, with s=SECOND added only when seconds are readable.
h=12 m=34
